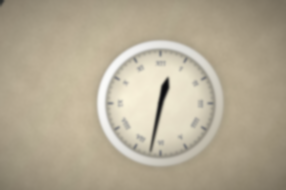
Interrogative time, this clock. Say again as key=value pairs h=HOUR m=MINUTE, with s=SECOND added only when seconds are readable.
h=12 m=32
